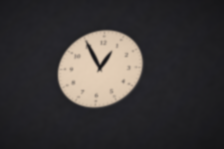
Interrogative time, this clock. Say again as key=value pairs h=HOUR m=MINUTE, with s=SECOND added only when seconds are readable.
h=12 m=55
